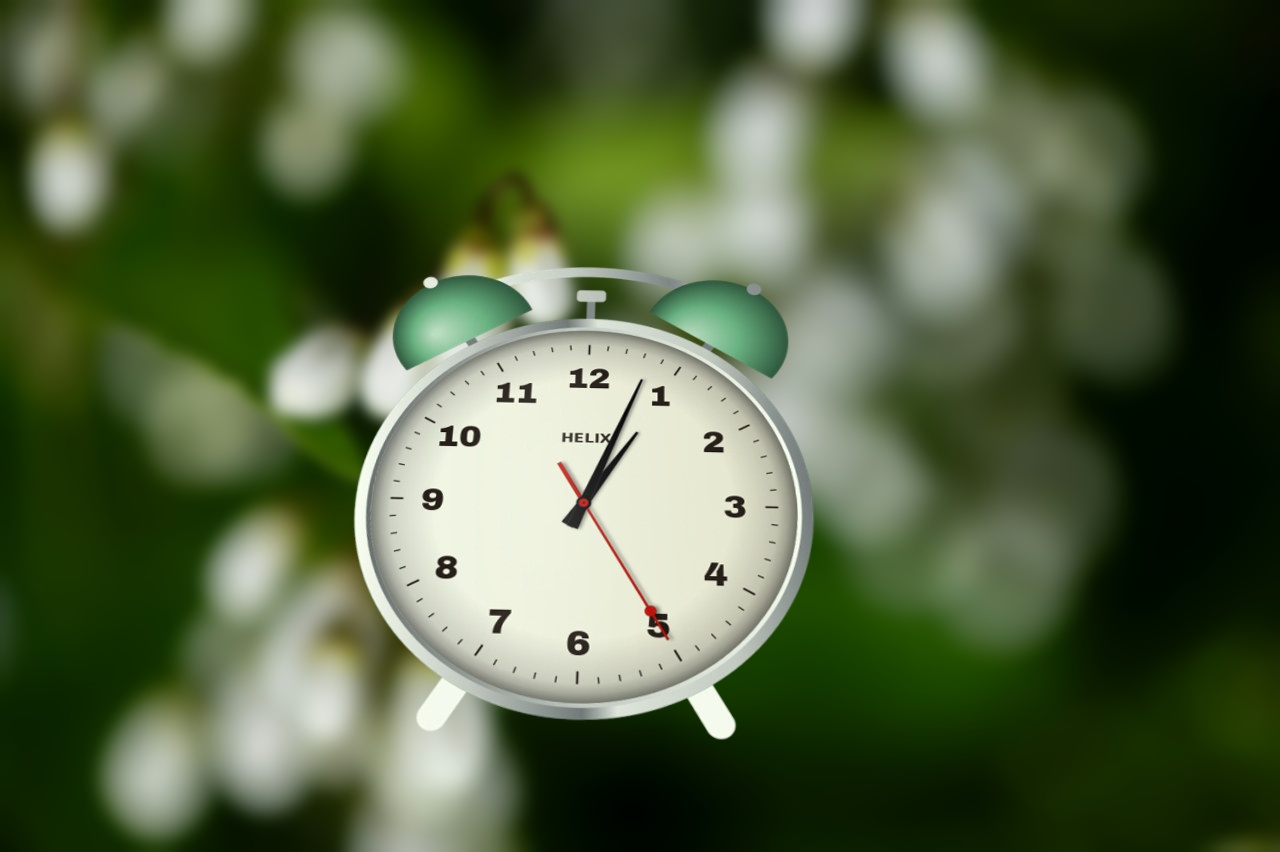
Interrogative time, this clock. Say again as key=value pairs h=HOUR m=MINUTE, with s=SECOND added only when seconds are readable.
h=1 m=3 s=25
